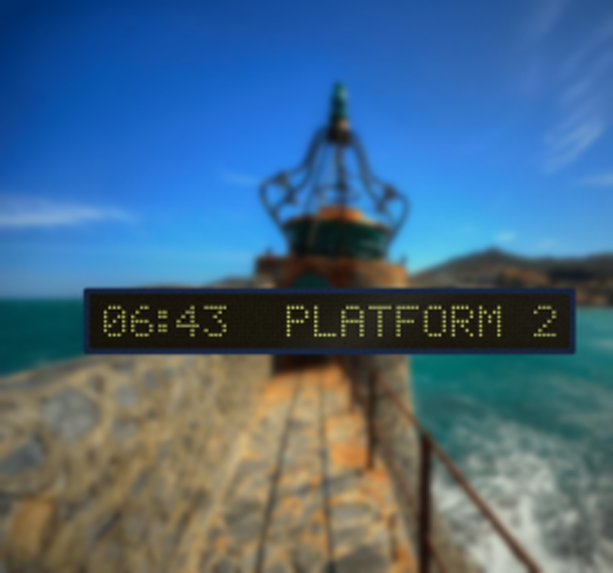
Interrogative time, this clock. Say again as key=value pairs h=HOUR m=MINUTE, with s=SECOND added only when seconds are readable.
h=6 m=43
